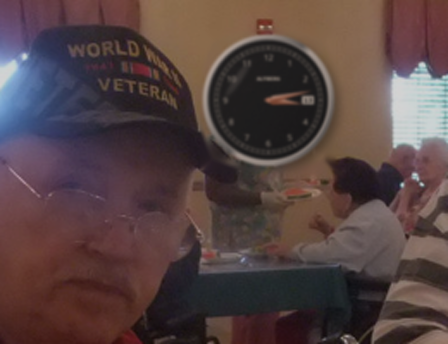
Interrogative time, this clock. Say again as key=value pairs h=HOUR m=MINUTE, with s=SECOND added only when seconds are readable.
h=3 m=13
